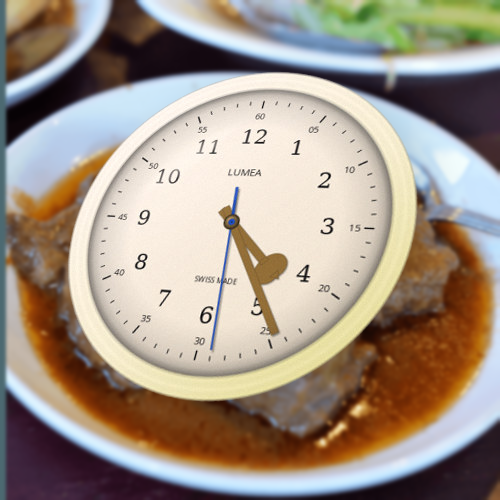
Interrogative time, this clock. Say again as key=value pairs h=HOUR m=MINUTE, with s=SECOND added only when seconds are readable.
h=4 m=24 s=29
